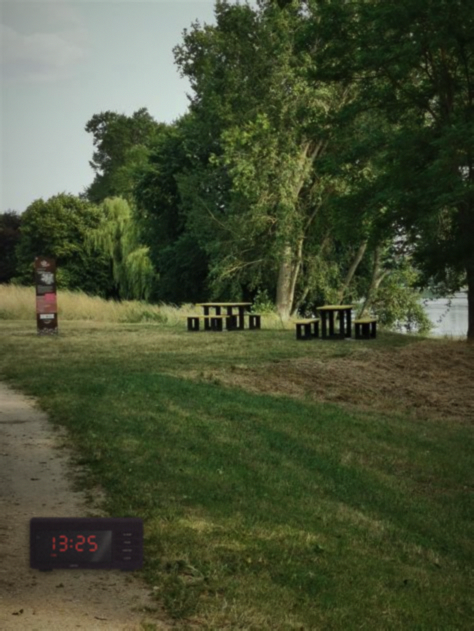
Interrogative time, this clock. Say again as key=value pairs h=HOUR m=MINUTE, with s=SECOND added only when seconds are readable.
h=13 m=25
